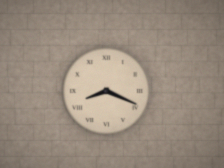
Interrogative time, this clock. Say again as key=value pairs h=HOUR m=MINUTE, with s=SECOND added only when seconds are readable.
h=8 m=19
